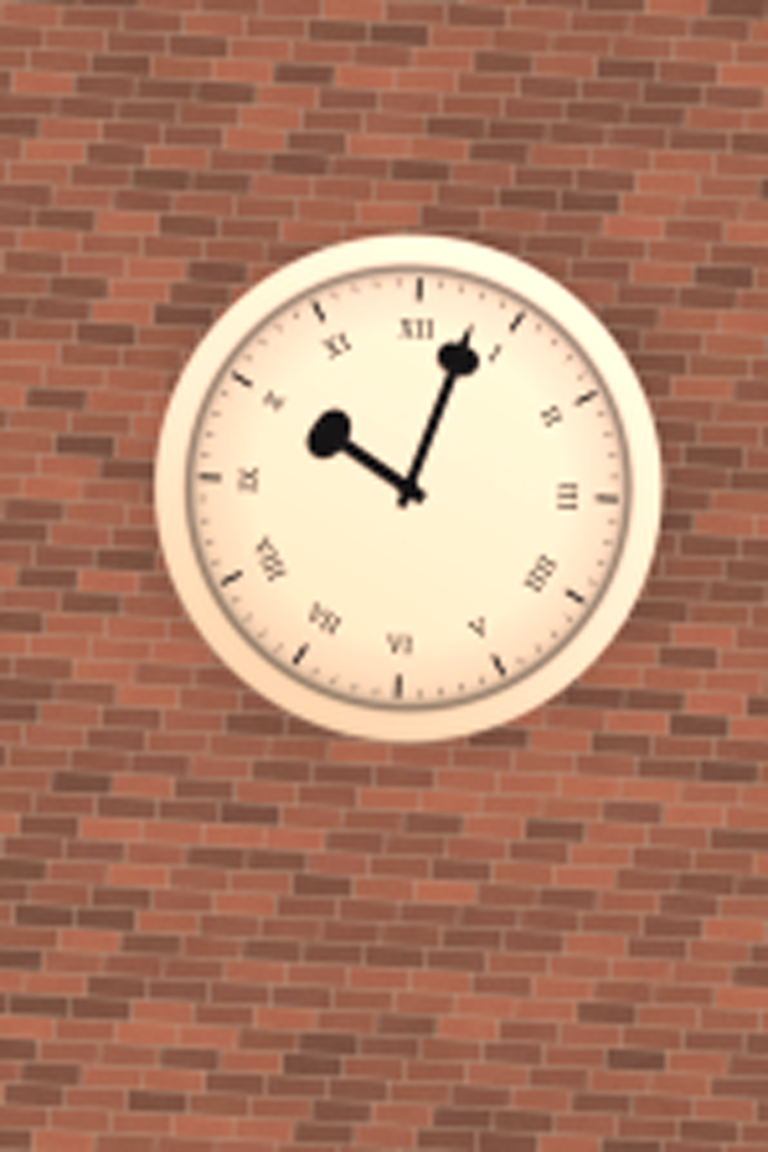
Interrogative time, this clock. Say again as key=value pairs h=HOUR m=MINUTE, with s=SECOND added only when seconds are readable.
h=10 m=3
